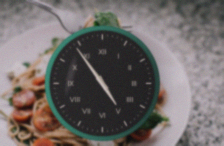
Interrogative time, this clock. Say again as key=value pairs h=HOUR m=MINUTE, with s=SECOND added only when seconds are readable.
h=4 m=54
